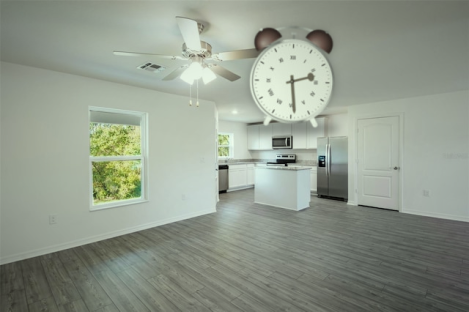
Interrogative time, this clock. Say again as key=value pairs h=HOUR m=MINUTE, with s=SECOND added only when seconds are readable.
h=2 m=29
